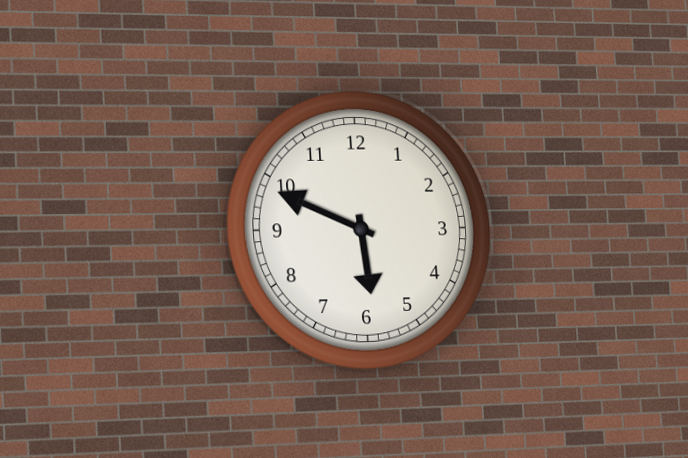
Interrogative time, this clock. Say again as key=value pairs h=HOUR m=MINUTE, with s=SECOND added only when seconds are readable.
h=5 m=49
